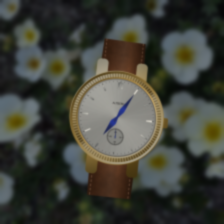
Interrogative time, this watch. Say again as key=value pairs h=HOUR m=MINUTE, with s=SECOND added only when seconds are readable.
h=7 m=5
